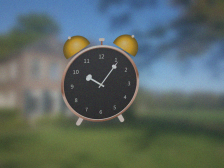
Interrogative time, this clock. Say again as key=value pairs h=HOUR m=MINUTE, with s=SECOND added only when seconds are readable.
h=10 m=6
